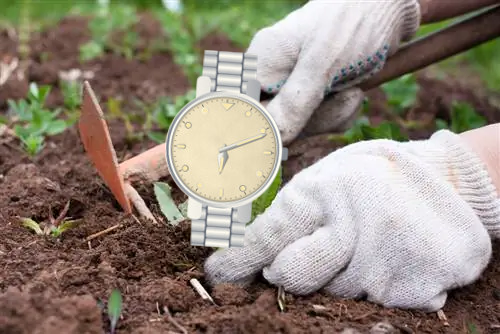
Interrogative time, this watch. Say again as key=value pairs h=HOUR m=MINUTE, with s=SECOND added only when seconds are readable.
h=6 m=11
